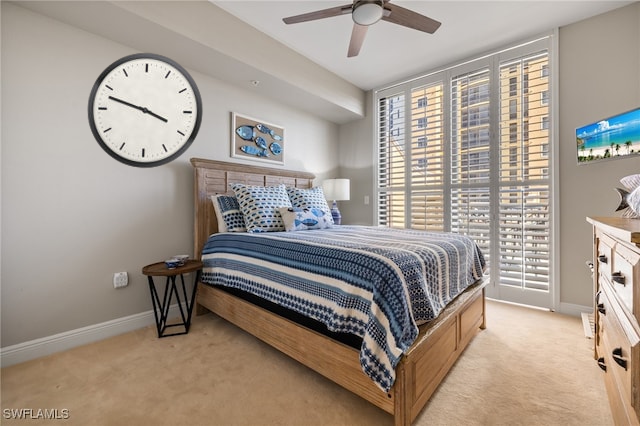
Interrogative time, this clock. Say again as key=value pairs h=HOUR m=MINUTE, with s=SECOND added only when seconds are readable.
h=3 m=48
